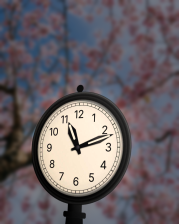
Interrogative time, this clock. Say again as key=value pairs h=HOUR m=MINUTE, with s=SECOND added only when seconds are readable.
h=11 m=12
